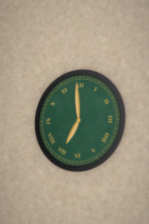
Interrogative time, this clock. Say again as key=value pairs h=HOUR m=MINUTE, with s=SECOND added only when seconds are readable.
h=6 m=59
